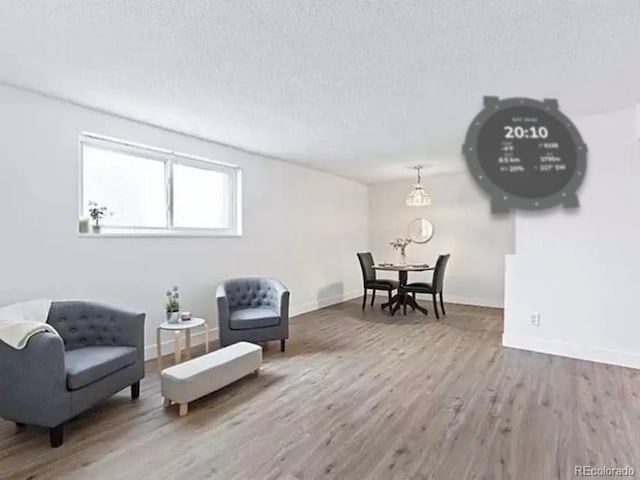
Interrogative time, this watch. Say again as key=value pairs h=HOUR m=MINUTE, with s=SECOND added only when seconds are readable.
h=20 m=10
